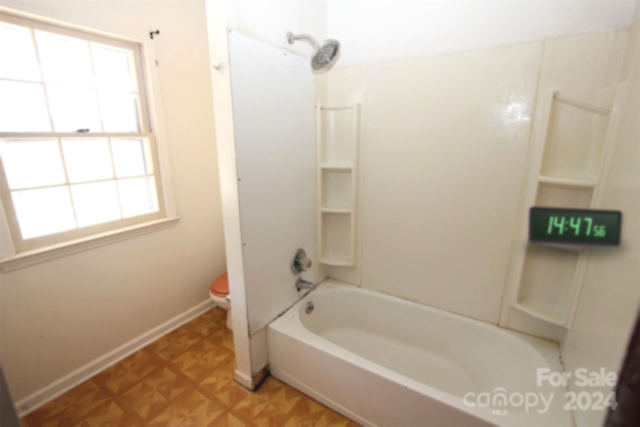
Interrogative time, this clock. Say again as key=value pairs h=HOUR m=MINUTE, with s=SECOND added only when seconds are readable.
h=14 m=47
